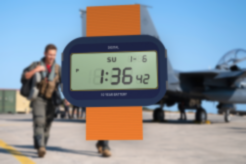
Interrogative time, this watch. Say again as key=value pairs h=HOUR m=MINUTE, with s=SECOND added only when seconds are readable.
h=1 m=36 s=42
